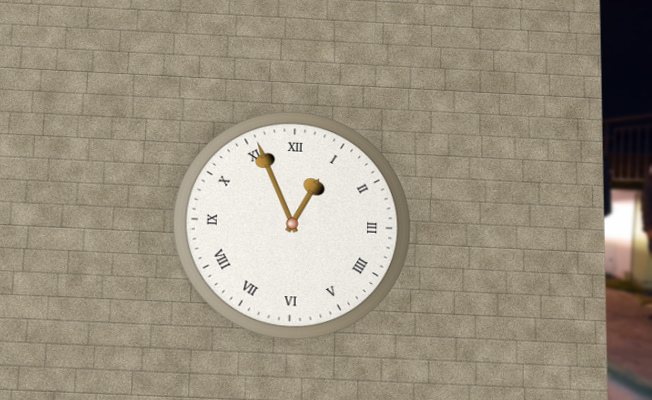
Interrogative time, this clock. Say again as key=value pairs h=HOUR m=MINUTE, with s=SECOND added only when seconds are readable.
h=12 m=56
